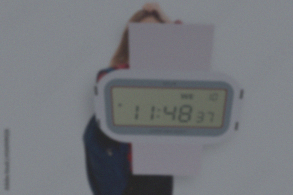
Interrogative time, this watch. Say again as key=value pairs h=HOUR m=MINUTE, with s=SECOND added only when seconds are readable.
h=11 m=48 s=37
